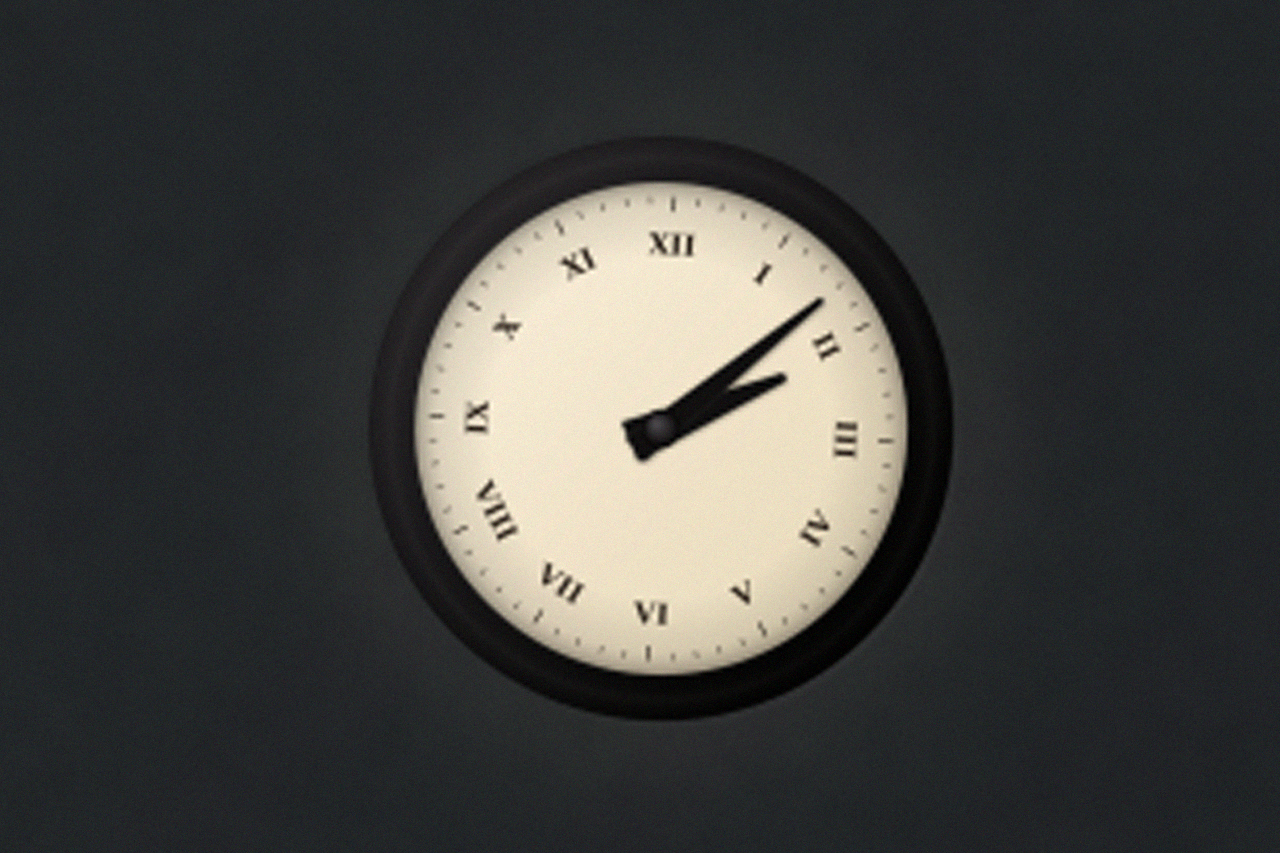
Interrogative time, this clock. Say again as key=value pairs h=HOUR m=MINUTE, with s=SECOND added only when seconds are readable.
h=2 m=8
